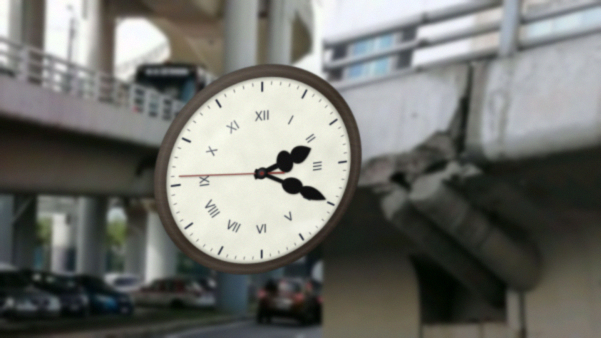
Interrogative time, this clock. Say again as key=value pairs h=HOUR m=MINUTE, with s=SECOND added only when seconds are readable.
h=2 m=19 s=46
